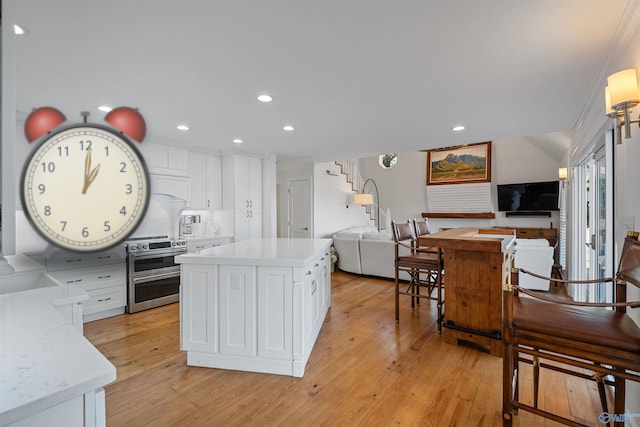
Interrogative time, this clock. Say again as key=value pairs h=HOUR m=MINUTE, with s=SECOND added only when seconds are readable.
h=1 m=1
